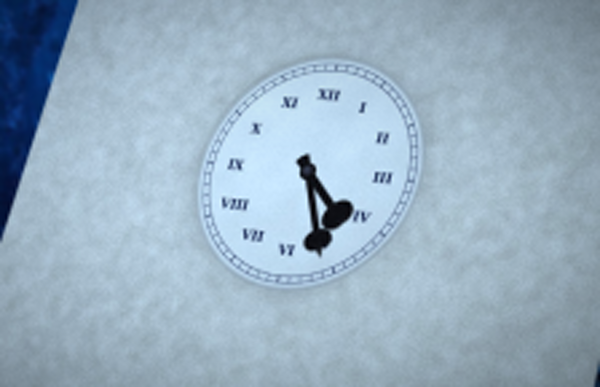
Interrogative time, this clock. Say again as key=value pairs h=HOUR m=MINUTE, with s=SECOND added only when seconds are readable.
h=4 m=26
